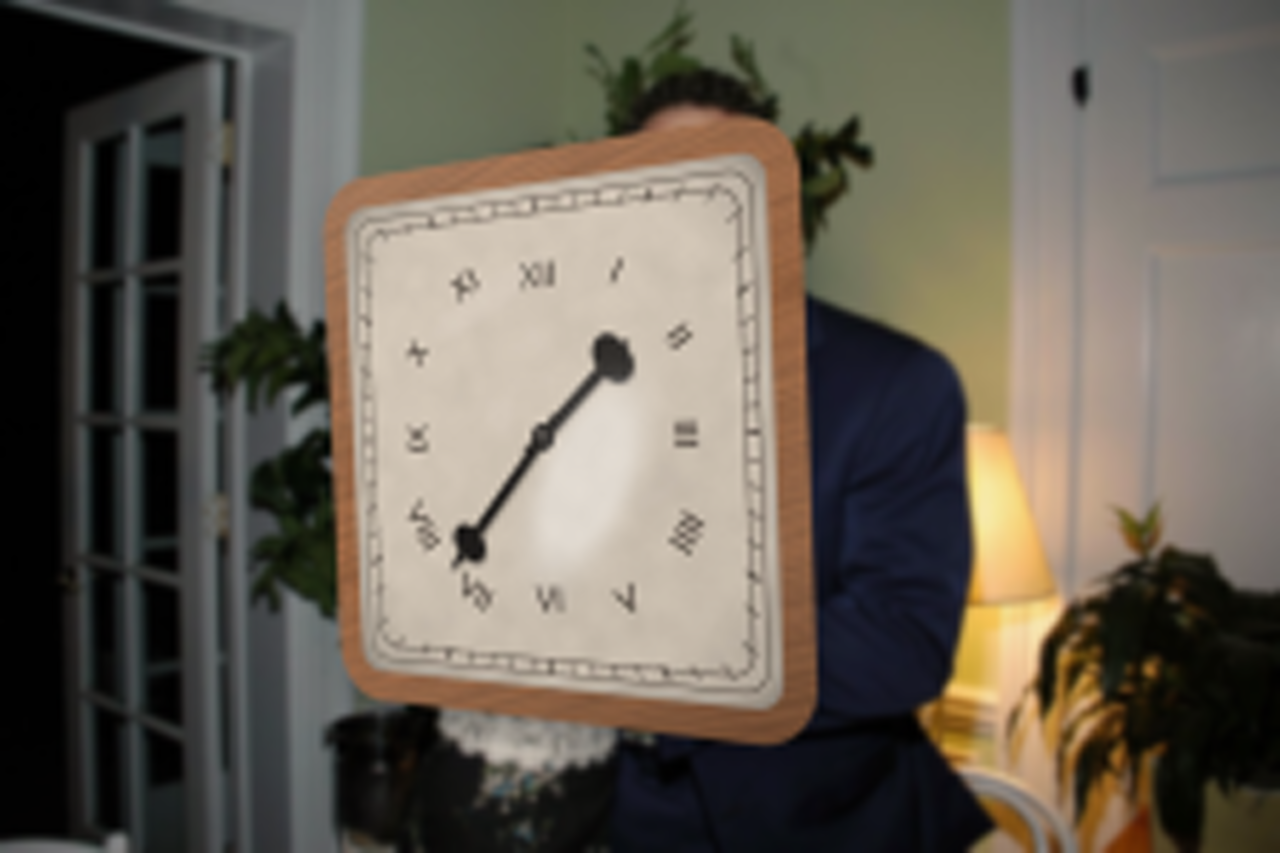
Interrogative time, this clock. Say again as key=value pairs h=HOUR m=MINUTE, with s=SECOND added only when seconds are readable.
h=1 m=37
